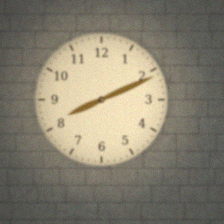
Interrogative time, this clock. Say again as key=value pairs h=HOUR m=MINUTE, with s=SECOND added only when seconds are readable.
h=8 m=11
